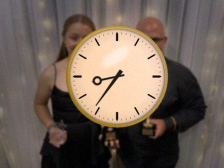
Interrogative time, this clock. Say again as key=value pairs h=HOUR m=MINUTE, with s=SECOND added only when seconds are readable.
h=8 m=36
